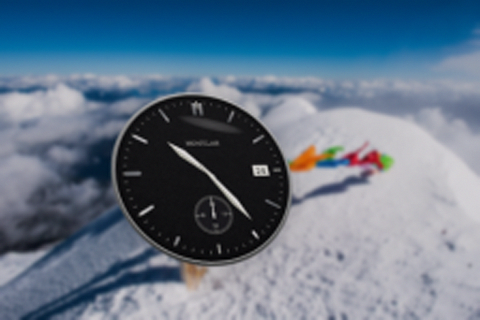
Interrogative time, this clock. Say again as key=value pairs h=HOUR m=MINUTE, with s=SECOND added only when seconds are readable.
h=10 m=24
